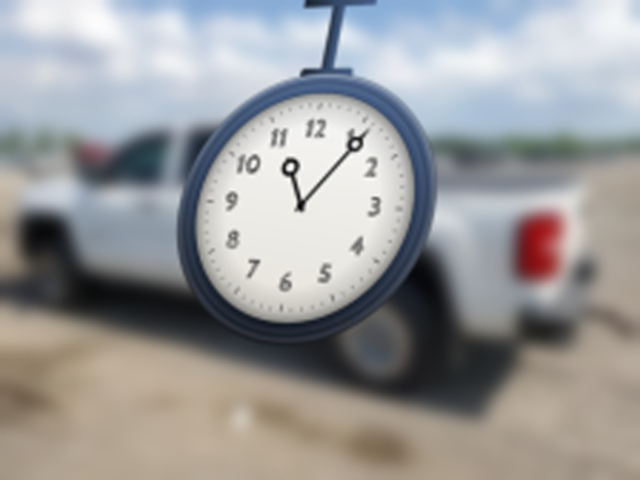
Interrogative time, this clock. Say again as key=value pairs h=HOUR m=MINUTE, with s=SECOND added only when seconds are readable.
h=11 m=6
